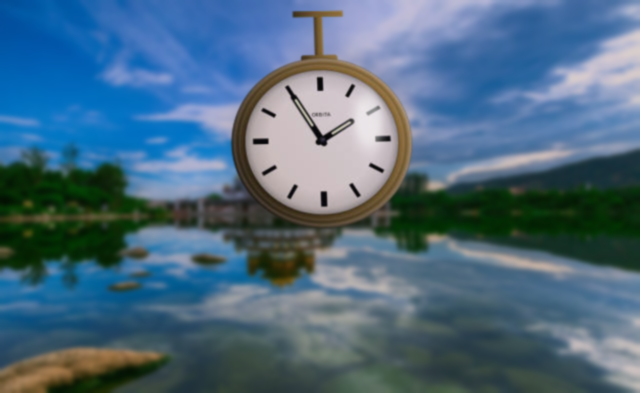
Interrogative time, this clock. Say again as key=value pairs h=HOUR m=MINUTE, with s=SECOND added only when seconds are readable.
h=1 m=55
